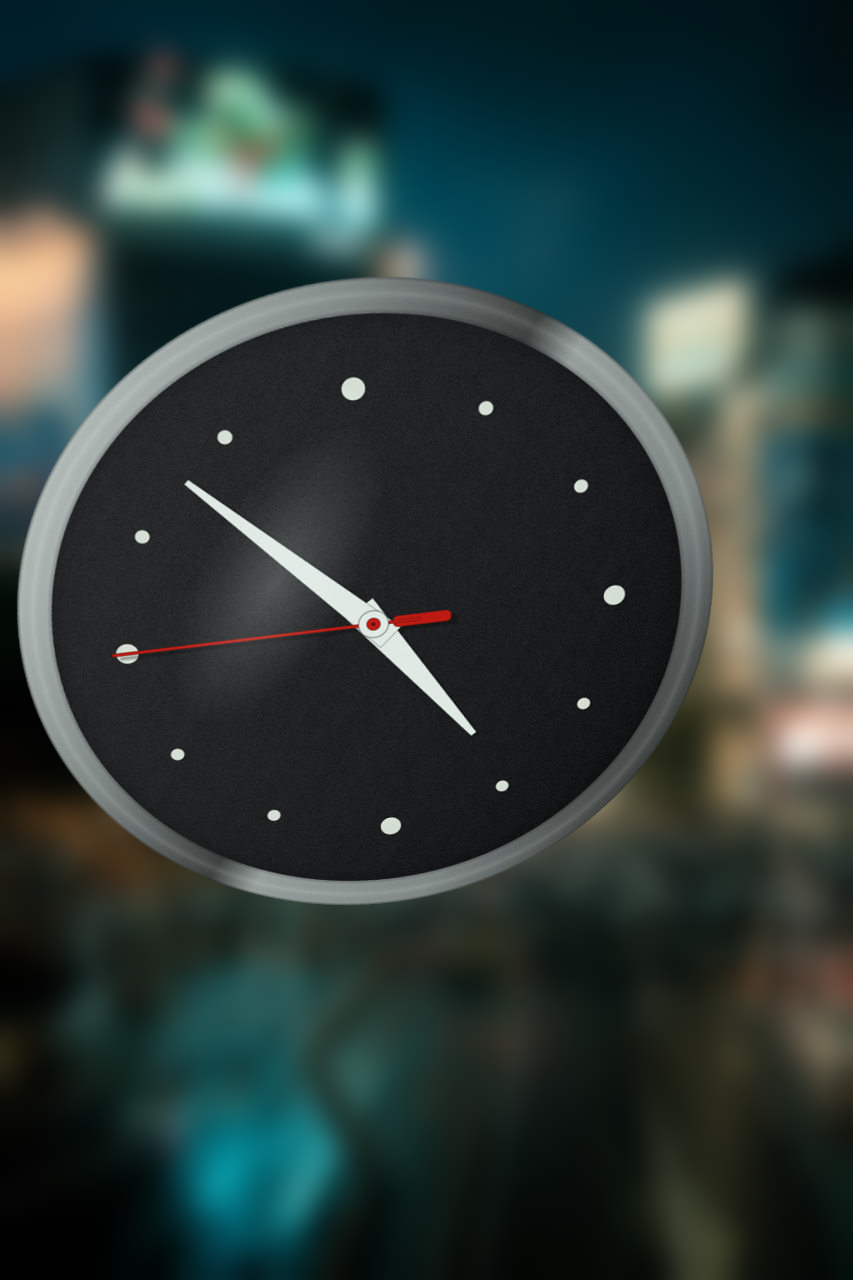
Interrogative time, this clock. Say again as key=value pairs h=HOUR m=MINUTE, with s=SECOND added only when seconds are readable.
h=4 m=52 s=45
